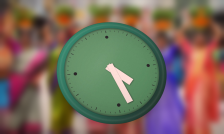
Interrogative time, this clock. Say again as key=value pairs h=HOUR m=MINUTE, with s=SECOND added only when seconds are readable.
h=4 m=27
